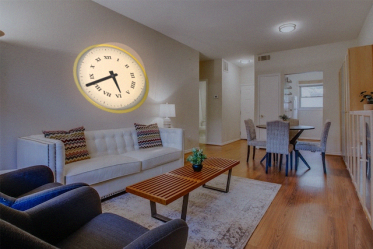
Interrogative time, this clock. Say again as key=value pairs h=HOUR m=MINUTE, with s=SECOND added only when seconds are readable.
h=5 m=42
